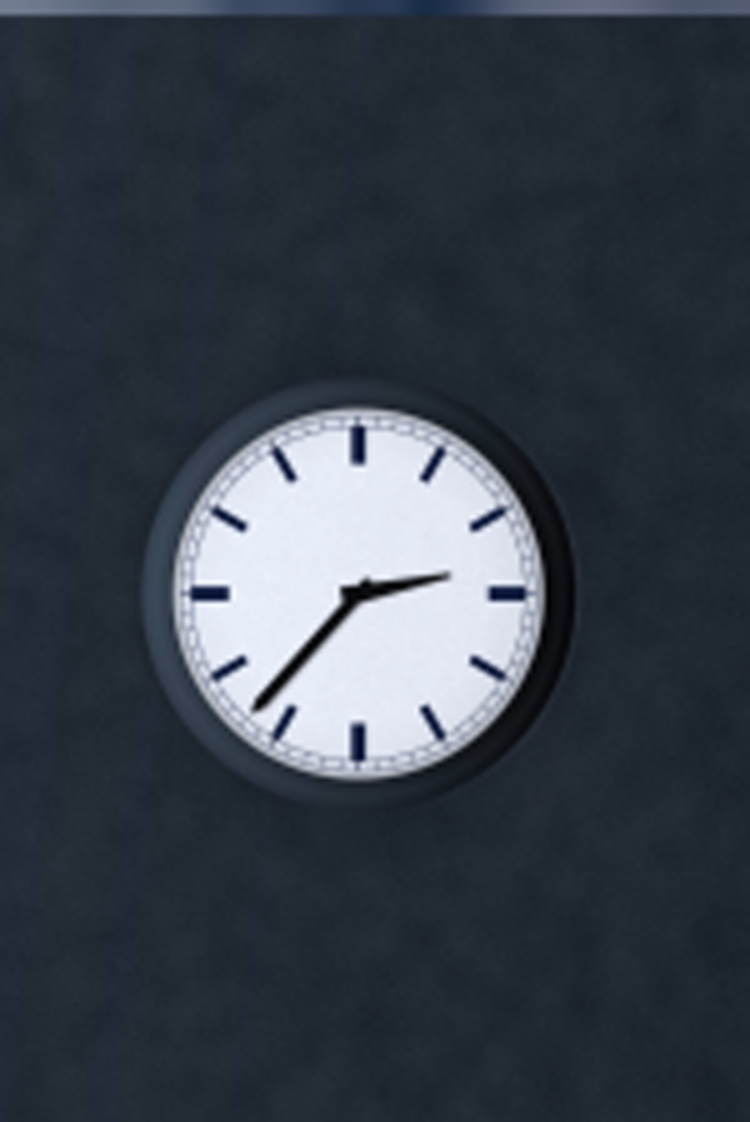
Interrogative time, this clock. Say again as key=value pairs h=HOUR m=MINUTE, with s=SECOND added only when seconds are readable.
h=2 m=37
